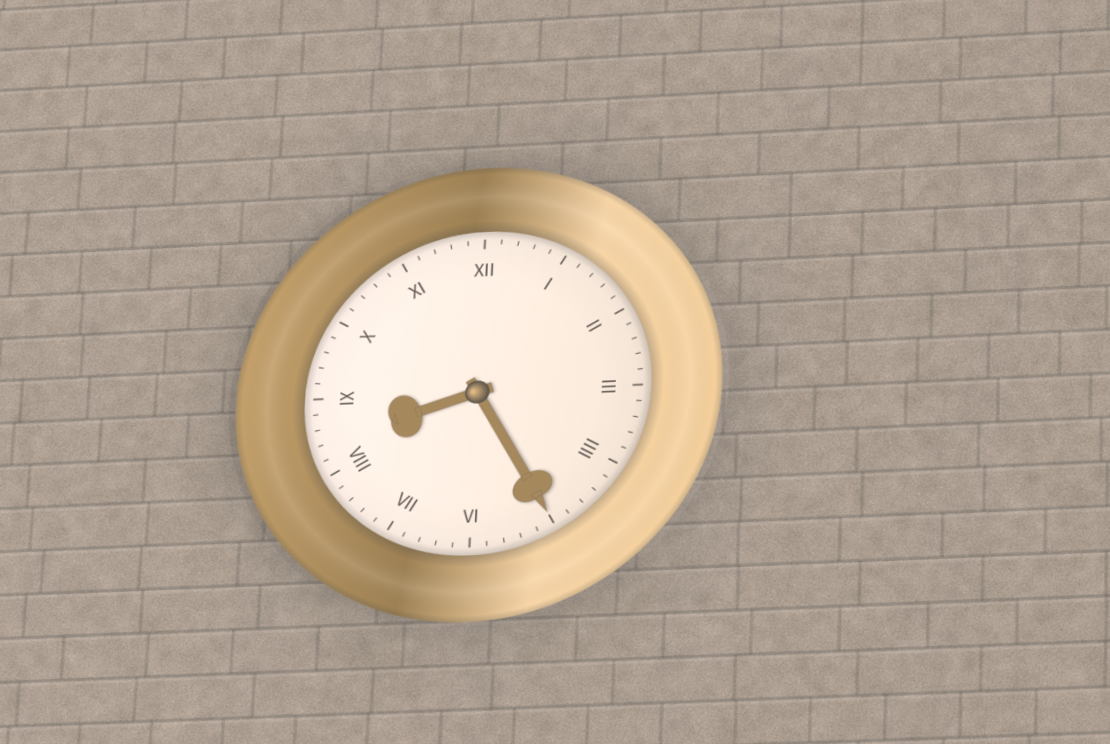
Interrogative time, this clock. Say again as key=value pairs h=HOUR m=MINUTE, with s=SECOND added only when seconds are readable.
h=8 m=25
